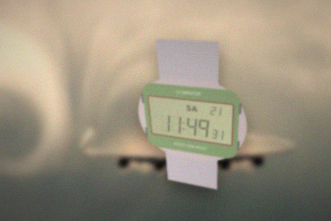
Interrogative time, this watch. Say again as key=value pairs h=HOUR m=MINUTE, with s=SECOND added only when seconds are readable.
h=11 m=49
